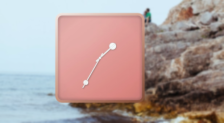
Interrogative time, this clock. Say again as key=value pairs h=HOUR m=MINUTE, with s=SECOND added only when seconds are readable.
h=1 m=35
